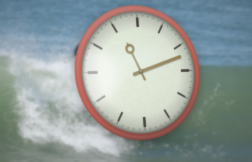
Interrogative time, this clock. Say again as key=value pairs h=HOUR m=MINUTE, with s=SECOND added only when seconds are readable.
h=11 m=12
